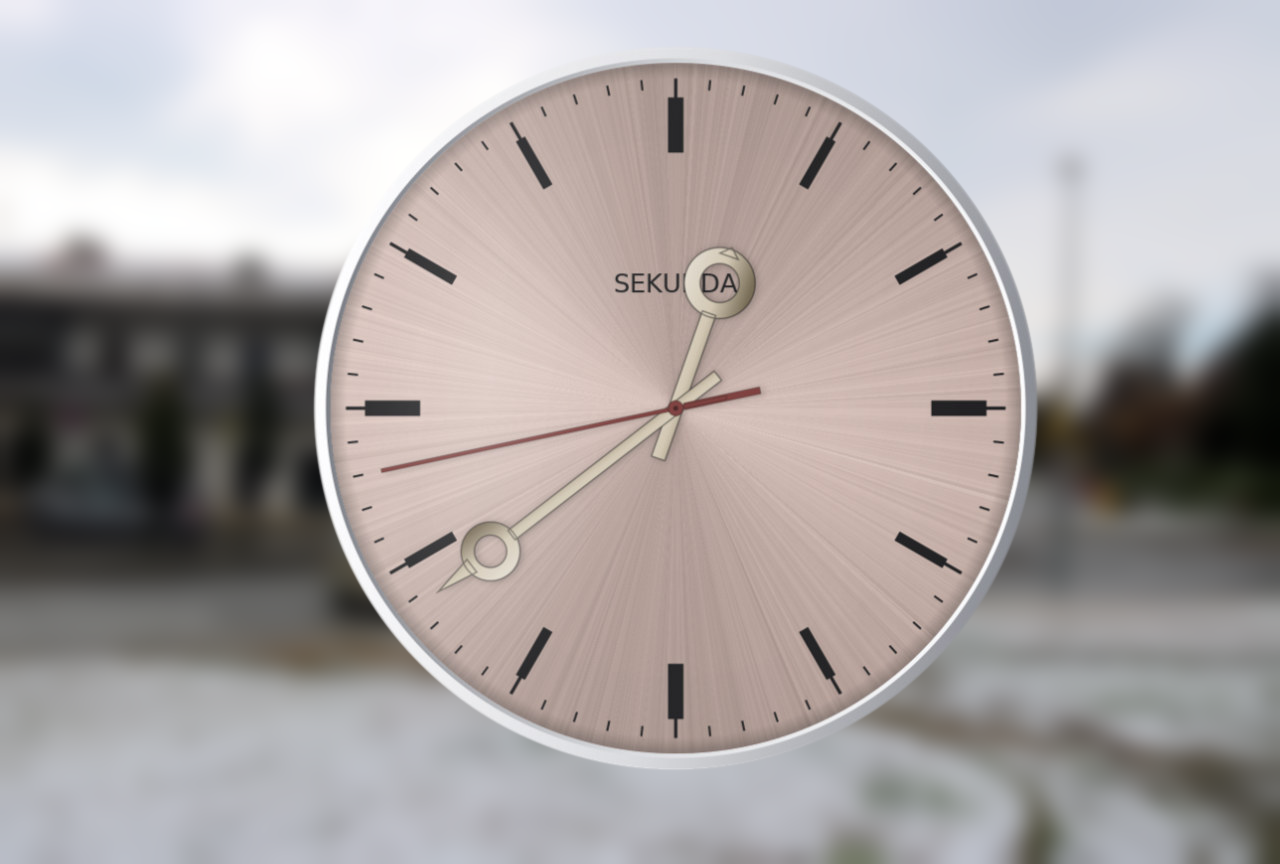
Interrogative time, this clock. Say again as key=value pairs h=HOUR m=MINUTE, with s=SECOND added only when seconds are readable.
h=12 m=38 s=43
